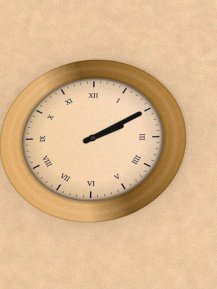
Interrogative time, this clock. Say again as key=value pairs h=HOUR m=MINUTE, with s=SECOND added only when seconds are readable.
h=2 m=10
